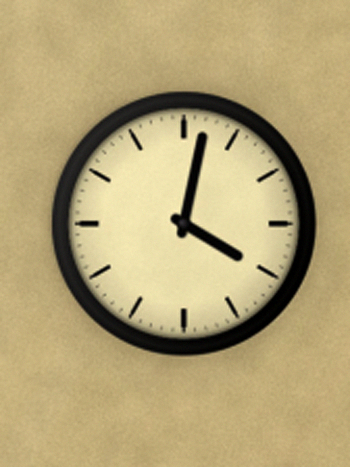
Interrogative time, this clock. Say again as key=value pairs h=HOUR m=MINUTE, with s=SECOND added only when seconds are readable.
h=4 m=2
